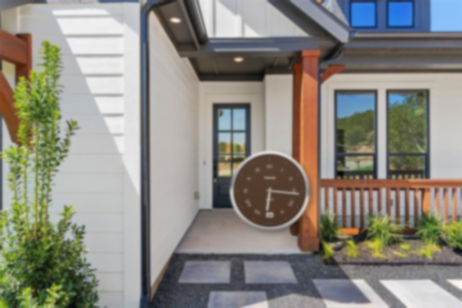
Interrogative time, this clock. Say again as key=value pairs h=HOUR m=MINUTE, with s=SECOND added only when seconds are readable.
h=6 m=16
